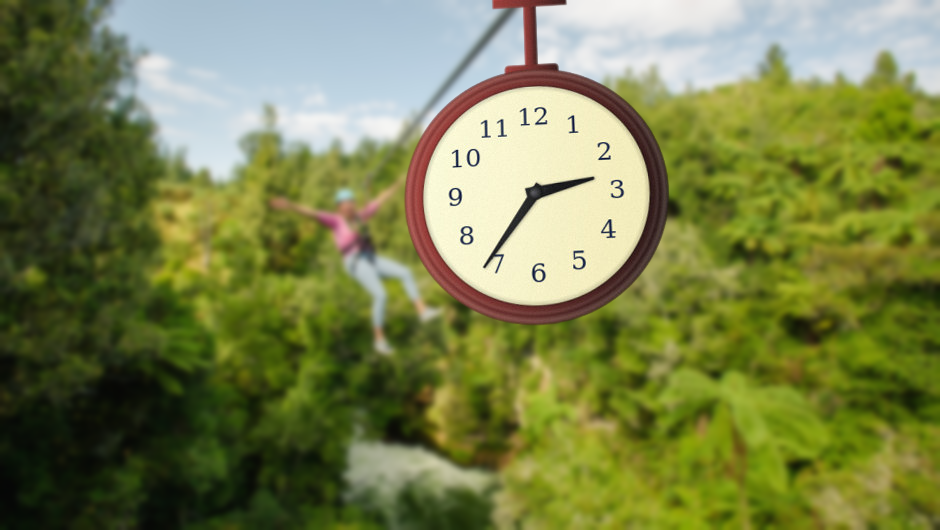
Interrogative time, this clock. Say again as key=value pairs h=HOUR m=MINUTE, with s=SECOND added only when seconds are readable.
h=2 m=36
